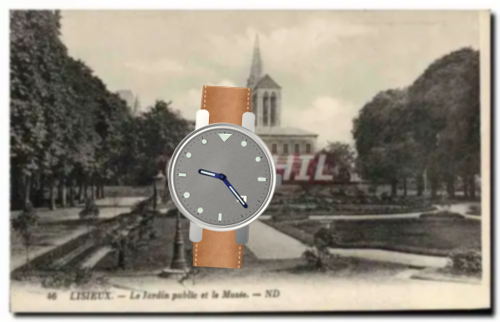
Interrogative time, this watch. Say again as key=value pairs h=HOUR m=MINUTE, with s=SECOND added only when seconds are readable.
h=9 m=23
